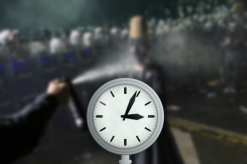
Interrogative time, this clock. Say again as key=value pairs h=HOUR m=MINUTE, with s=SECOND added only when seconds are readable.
h=3 m=4
